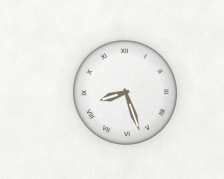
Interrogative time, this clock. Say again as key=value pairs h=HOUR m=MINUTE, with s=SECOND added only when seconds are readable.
h=8 m=27
